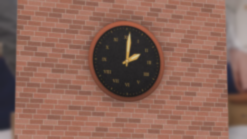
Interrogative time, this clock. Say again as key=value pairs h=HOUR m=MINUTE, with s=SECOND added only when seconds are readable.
h=2 m=1
